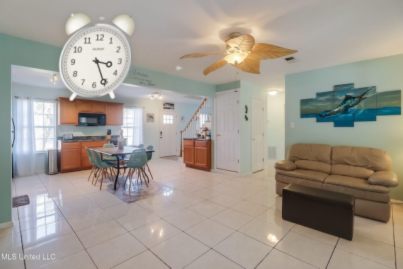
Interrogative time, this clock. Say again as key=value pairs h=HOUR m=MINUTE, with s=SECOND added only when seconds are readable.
h=3 m=26
